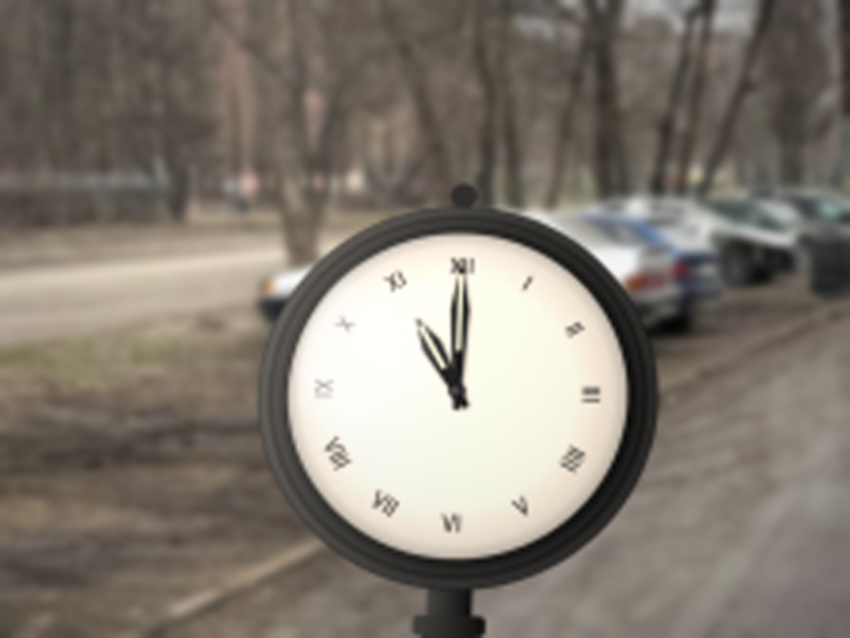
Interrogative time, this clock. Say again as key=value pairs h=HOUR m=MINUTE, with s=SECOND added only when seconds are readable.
h=11 m=0
